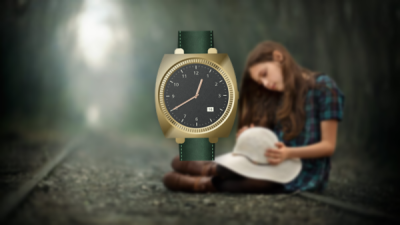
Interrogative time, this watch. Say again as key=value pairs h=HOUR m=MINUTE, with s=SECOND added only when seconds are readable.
h=12 m=40
